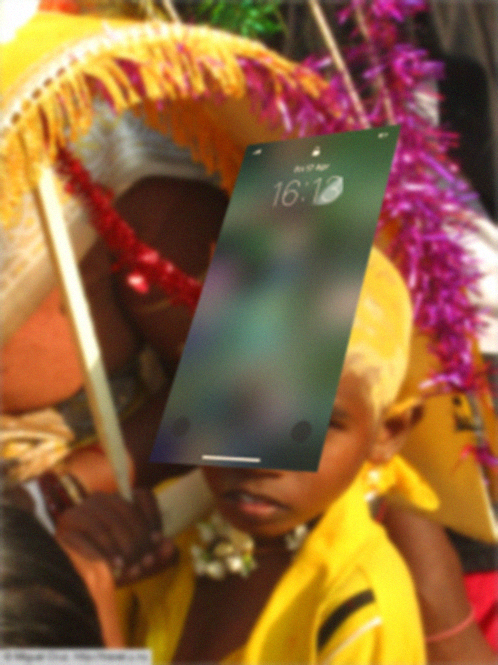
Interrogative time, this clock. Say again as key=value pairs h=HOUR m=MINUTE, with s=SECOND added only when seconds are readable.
h=16 m=13
